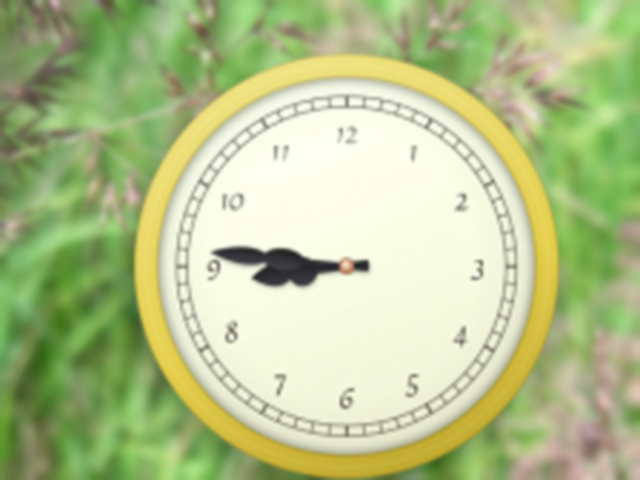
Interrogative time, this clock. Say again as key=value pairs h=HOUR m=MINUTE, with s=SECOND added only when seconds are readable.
h=8 m=46
